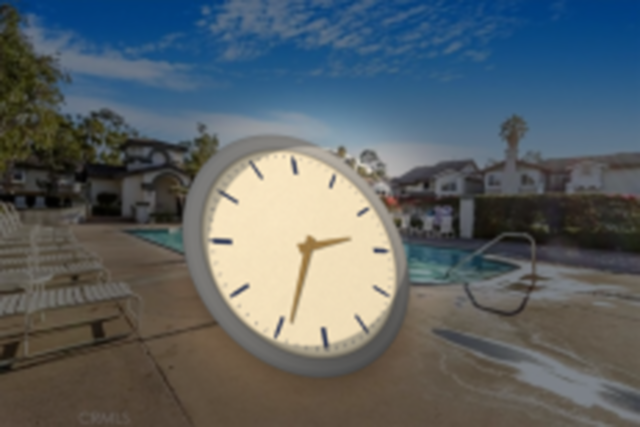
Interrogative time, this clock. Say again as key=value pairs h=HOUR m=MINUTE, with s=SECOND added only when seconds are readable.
h=2 m=34
